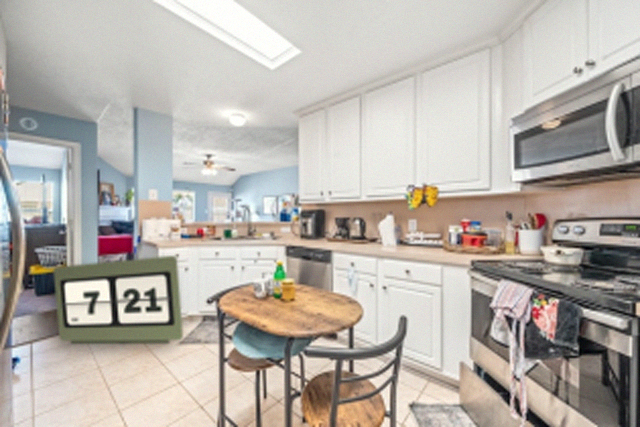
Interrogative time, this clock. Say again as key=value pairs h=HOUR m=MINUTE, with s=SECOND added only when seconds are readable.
h=7 m=21
